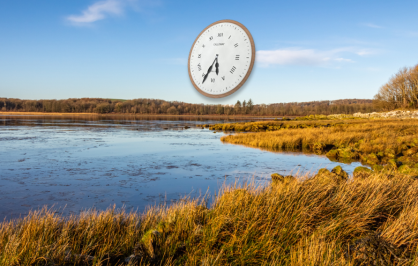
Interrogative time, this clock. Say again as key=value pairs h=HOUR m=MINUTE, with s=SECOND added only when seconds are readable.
h=5 m=34
